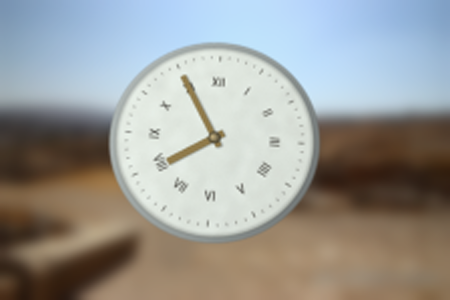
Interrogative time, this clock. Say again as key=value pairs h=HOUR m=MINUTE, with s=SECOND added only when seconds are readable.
h=7 m=55
